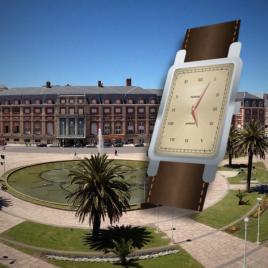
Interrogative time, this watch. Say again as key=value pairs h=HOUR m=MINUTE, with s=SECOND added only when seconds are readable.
h=5 m=4
